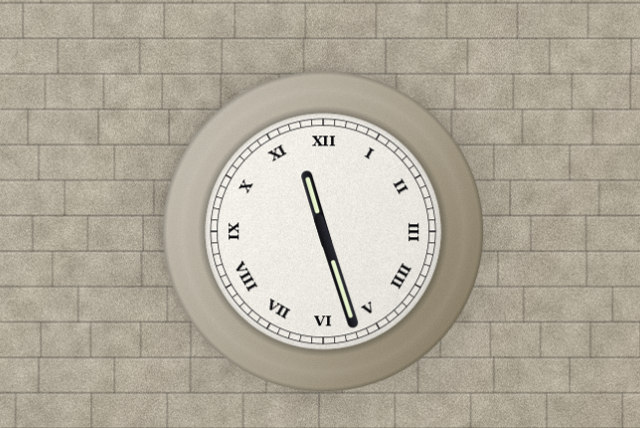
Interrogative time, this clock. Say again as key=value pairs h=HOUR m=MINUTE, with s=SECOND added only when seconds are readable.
h=11 m=27
